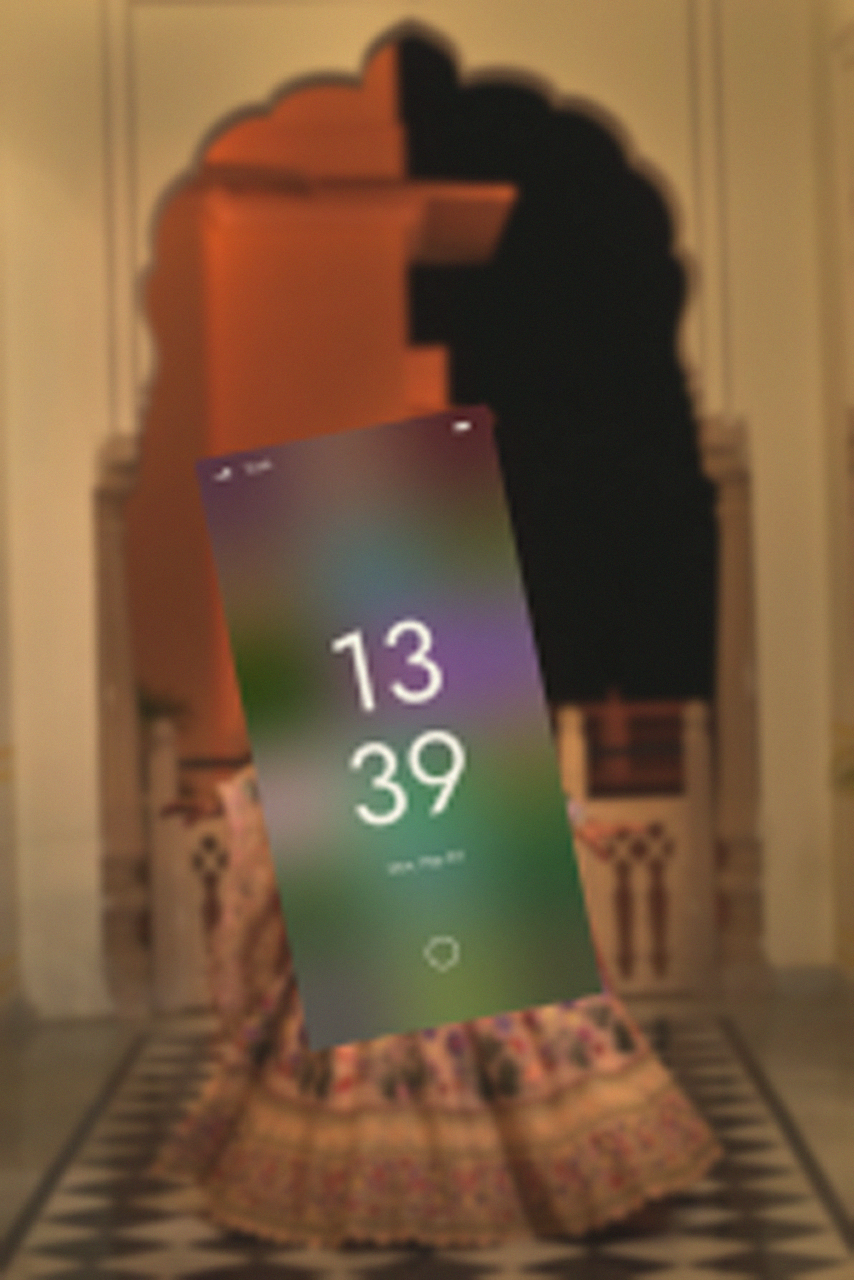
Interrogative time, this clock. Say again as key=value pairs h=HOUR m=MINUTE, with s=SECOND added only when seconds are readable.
h=13 m=39
